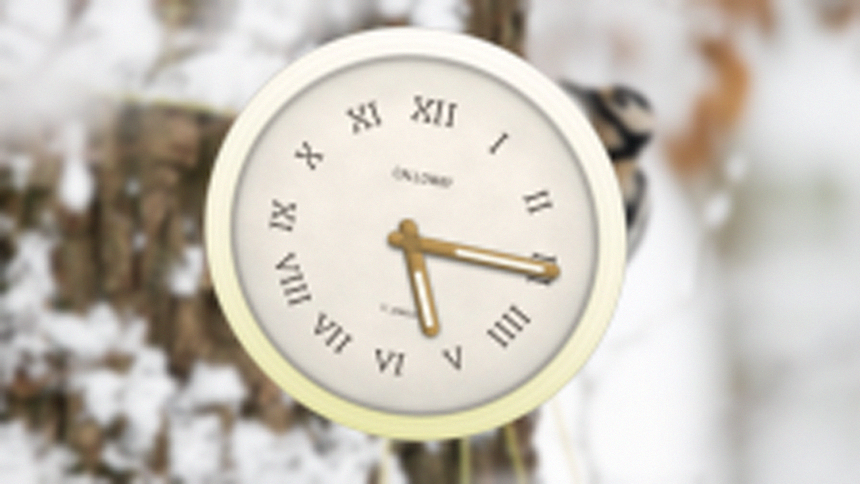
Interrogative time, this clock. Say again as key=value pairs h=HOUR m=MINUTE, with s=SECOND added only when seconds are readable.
h=5 m=15
